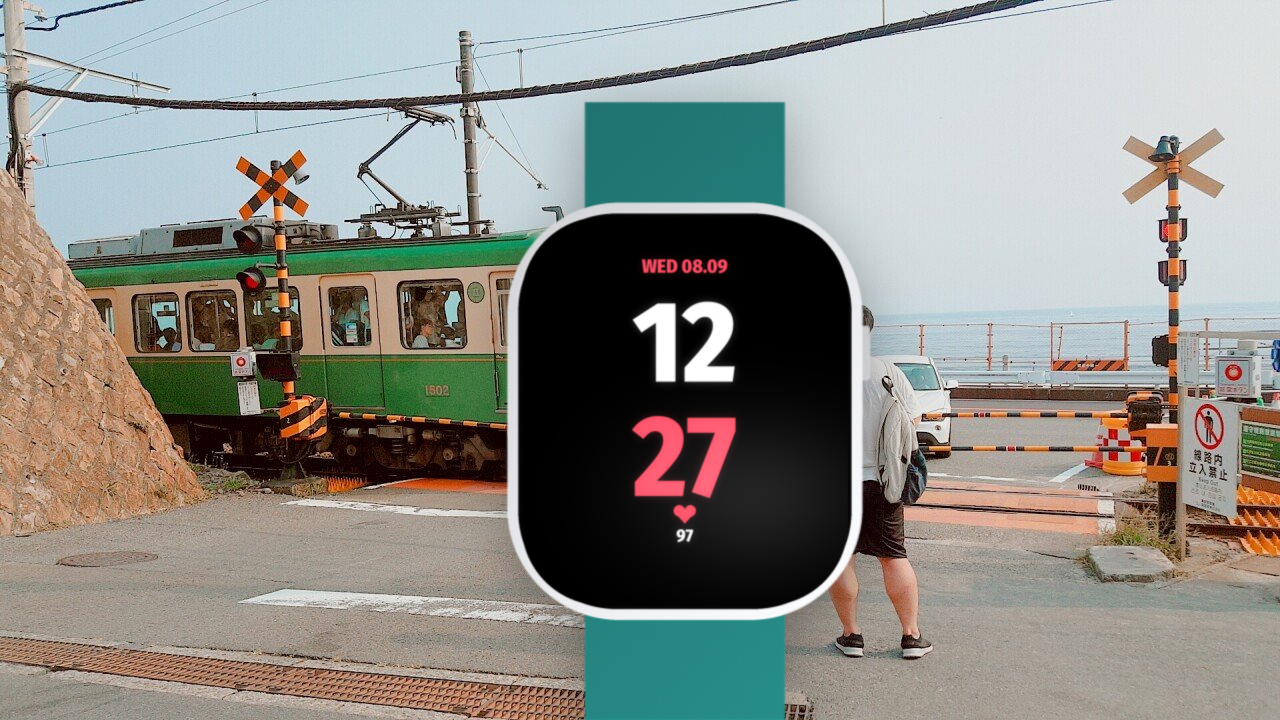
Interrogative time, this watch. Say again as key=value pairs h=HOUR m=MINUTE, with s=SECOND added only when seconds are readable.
h=12 m=27
